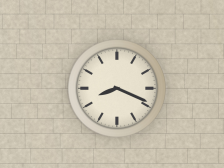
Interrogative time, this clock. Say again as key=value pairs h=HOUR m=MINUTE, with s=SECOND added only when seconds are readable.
h=8 m=19
